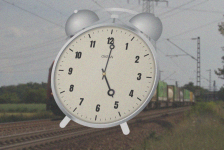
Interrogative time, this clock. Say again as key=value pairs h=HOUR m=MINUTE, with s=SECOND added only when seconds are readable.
h=5 m=1
